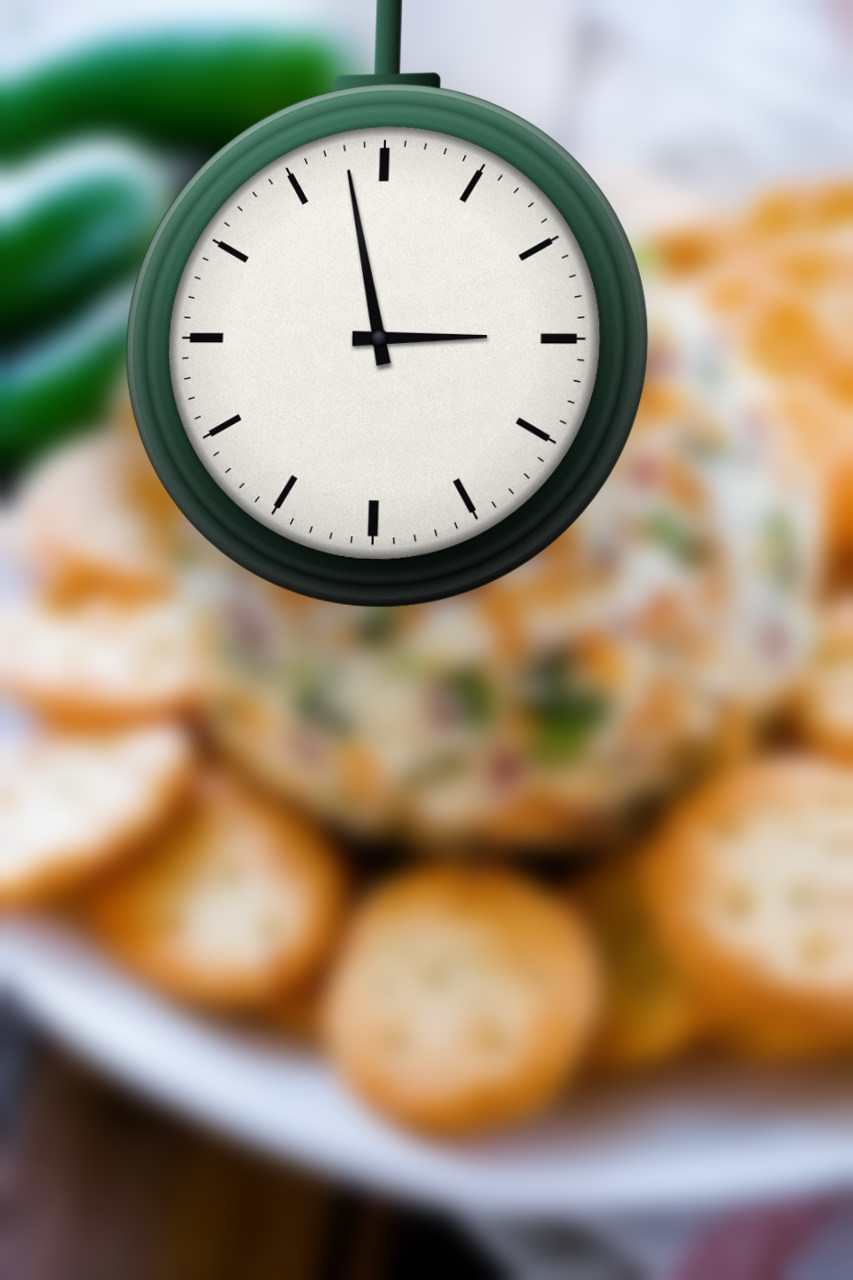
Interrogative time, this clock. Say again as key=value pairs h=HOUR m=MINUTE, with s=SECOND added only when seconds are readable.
h=2 m=58
